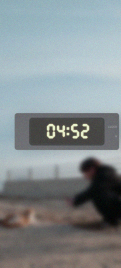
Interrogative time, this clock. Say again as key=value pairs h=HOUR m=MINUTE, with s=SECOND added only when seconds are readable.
h=4 m=52
